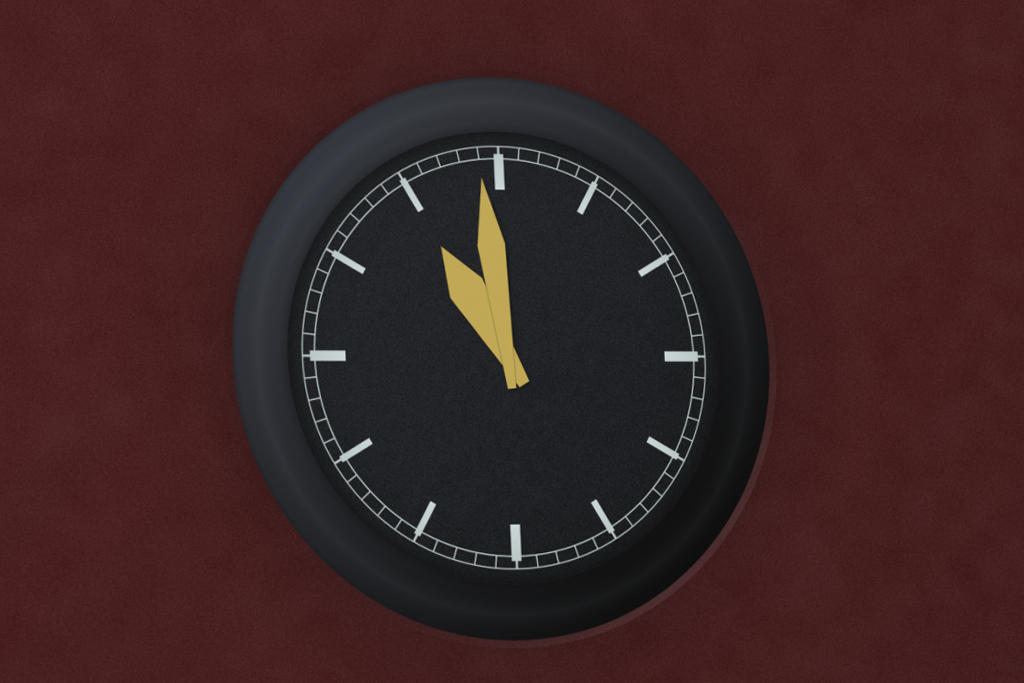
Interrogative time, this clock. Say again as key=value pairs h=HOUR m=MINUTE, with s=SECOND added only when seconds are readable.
h=10 m=59
